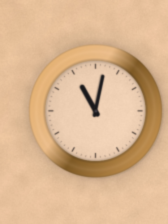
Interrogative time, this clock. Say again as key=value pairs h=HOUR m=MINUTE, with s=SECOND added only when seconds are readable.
h=11 m=2
